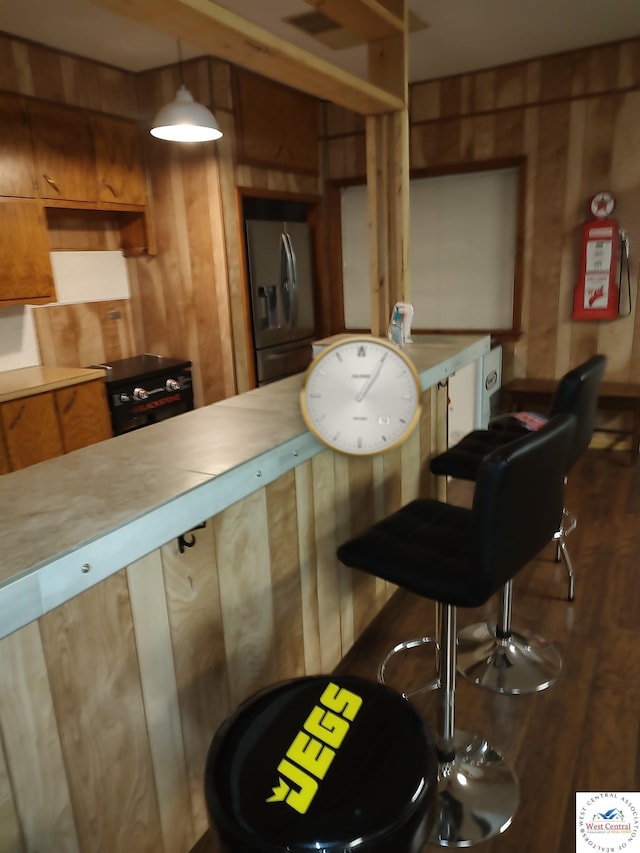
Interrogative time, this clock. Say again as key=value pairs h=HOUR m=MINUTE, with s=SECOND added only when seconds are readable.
h=1 m=5
